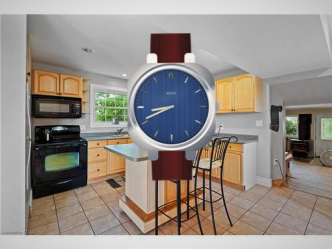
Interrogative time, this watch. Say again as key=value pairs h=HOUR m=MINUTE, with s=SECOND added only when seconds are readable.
h=8 m=41
